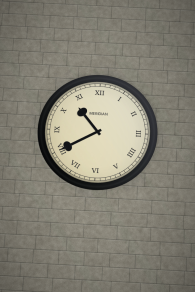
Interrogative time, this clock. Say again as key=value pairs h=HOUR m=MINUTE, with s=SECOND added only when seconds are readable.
h=10 m=40
